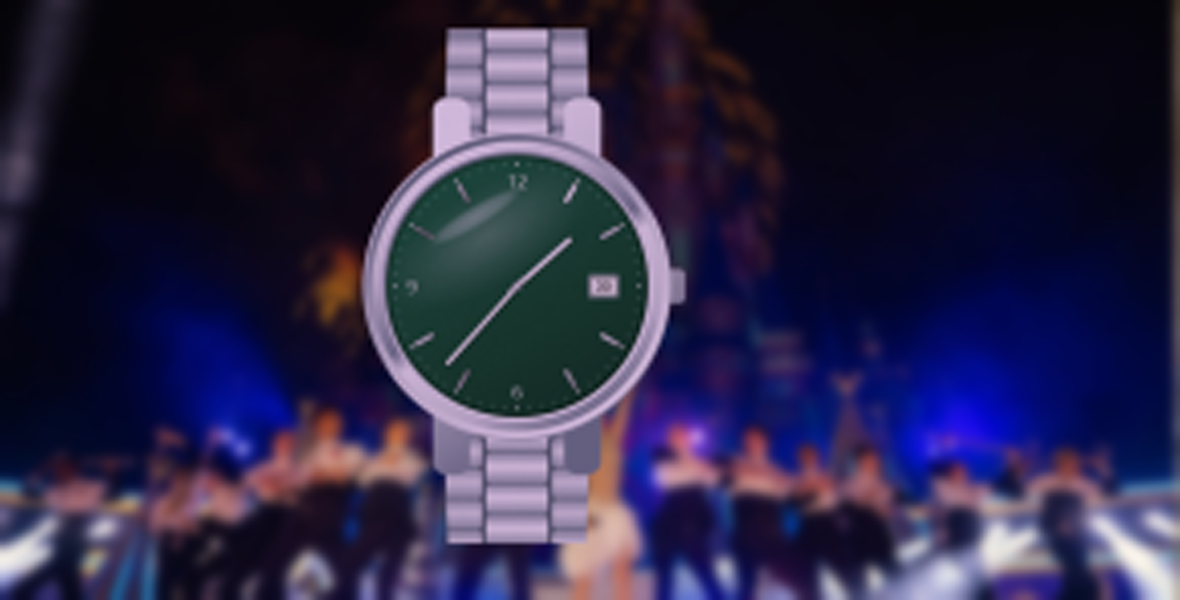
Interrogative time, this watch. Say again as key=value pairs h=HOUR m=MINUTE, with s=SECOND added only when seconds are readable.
h=1 m=37
